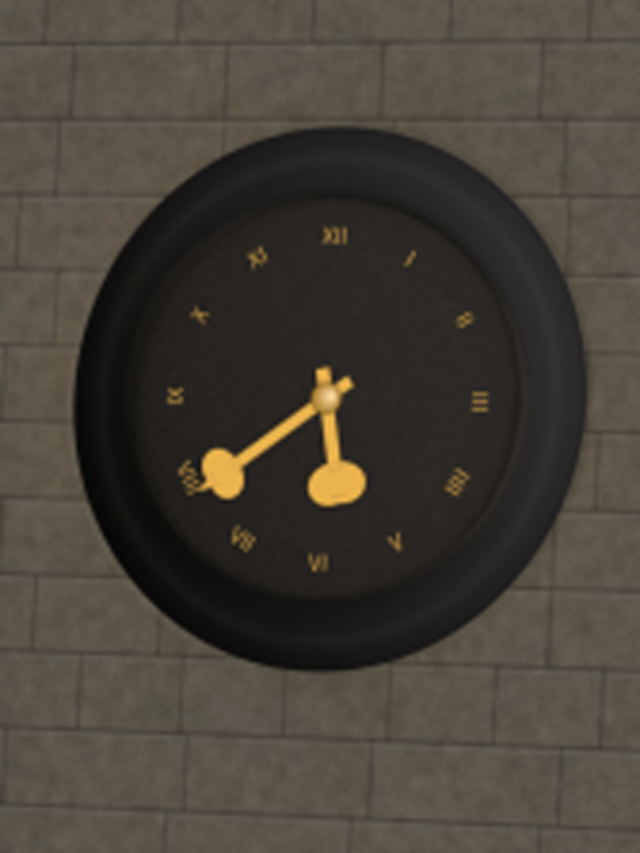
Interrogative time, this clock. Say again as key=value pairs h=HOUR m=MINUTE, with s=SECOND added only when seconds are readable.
h=5 m=39
